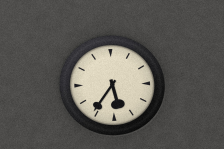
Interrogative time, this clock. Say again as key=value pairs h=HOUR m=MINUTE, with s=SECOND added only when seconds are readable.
h=5 m=36
